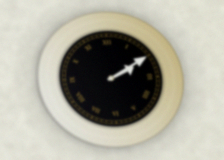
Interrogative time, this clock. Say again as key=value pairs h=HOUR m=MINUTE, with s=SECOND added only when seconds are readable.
h=2 m=10
